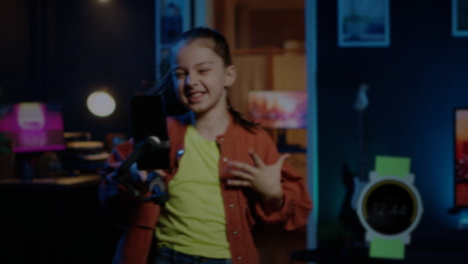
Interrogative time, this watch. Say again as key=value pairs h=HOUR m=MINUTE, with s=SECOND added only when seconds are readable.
h=12 m=44
